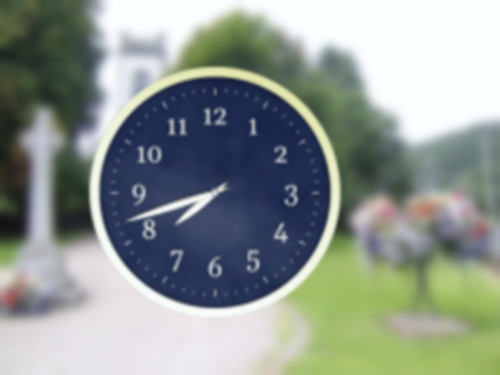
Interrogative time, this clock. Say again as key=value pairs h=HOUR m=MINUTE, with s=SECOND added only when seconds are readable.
h=7 m=42
